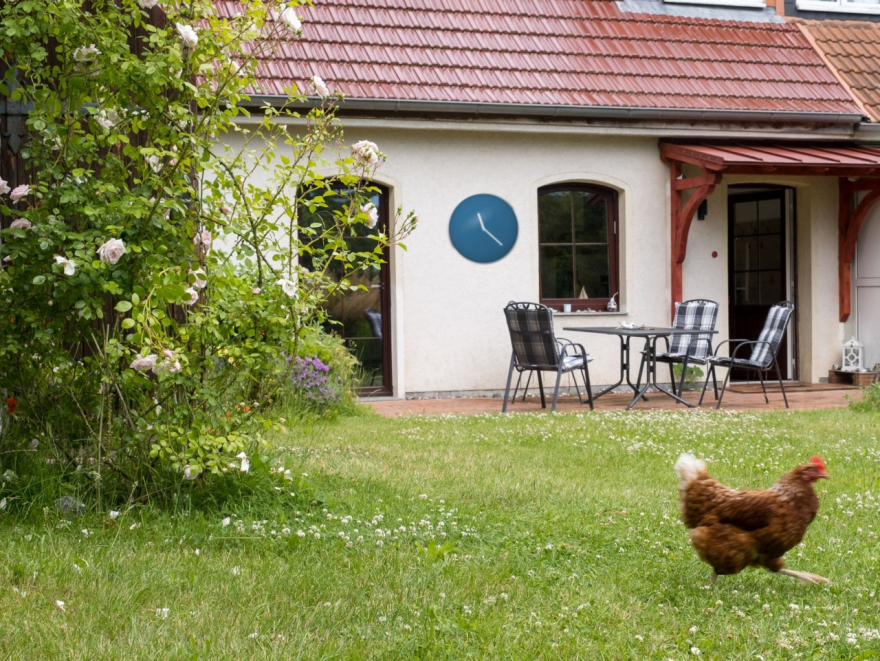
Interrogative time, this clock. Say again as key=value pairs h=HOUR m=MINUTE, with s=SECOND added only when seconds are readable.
h=11 m=22
